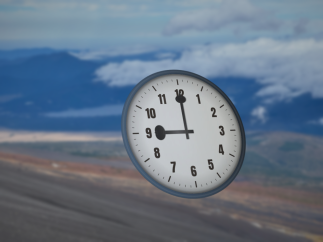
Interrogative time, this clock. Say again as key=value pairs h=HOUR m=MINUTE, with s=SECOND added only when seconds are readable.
h=9 m=0
